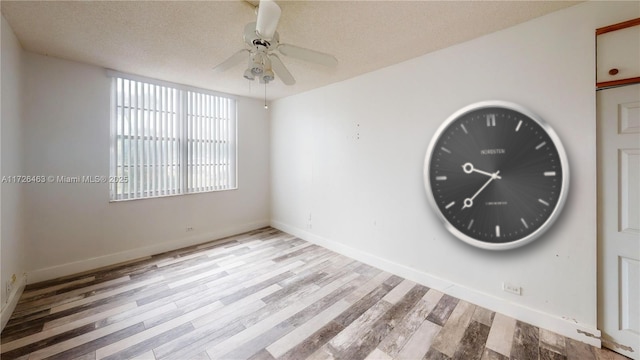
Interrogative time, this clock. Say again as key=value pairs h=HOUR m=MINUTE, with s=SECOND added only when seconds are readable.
h=9 m=38
